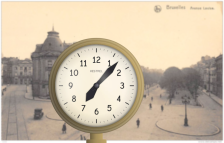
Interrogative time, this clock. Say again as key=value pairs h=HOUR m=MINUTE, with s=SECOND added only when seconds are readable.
h=7 m=7
